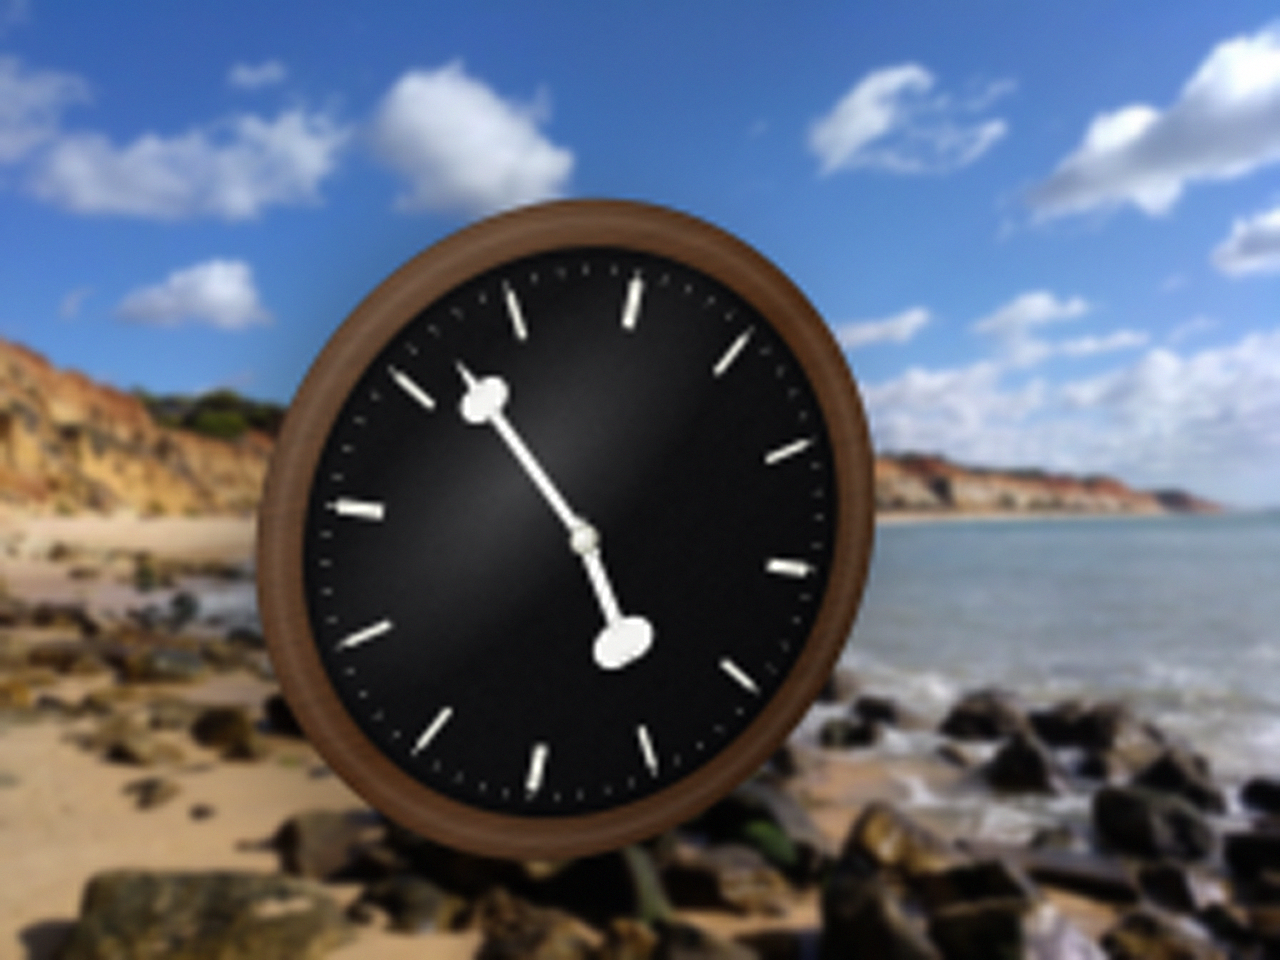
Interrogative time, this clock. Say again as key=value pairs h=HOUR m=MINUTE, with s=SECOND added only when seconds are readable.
h=4 m=52
